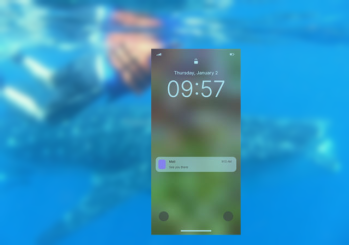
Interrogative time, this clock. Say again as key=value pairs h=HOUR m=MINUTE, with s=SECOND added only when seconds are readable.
h=9 m=57
